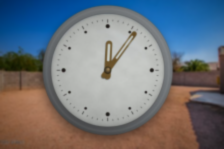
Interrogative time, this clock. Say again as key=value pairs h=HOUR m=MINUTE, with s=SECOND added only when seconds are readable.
h=12 m=6
